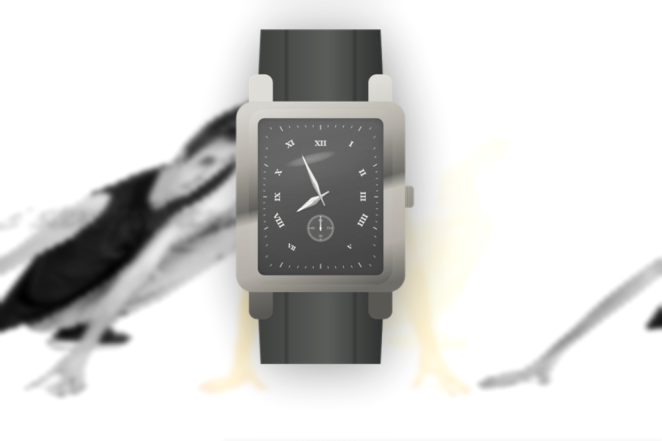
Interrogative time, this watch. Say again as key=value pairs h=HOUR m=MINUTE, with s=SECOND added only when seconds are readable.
h=7 m=56
